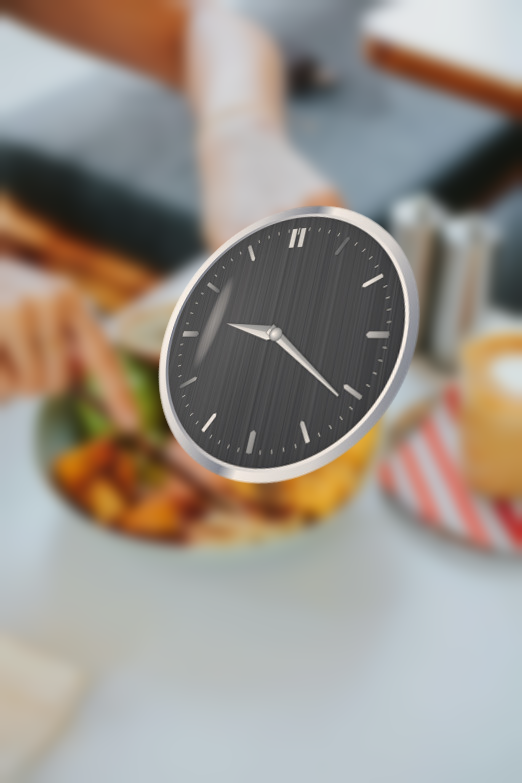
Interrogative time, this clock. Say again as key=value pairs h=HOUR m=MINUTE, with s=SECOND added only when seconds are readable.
h=9 m=21
